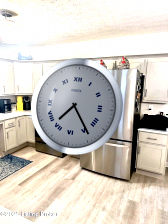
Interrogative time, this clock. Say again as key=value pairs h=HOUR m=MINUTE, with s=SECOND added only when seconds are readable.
h=7 m=24
